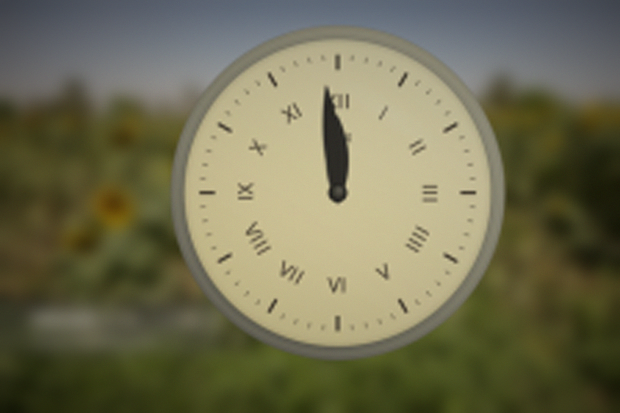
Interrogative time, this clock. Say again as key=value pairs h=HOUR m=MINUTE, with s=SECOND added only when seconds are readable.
h=11 m=59
